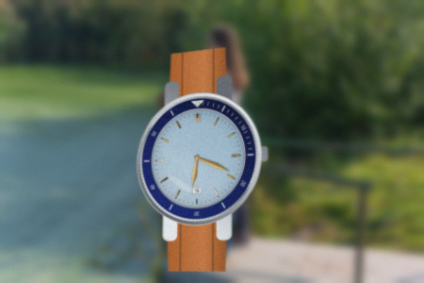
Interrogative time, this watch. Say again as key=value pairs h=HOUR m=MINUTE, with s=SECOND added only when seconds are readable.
h=6 m=19
